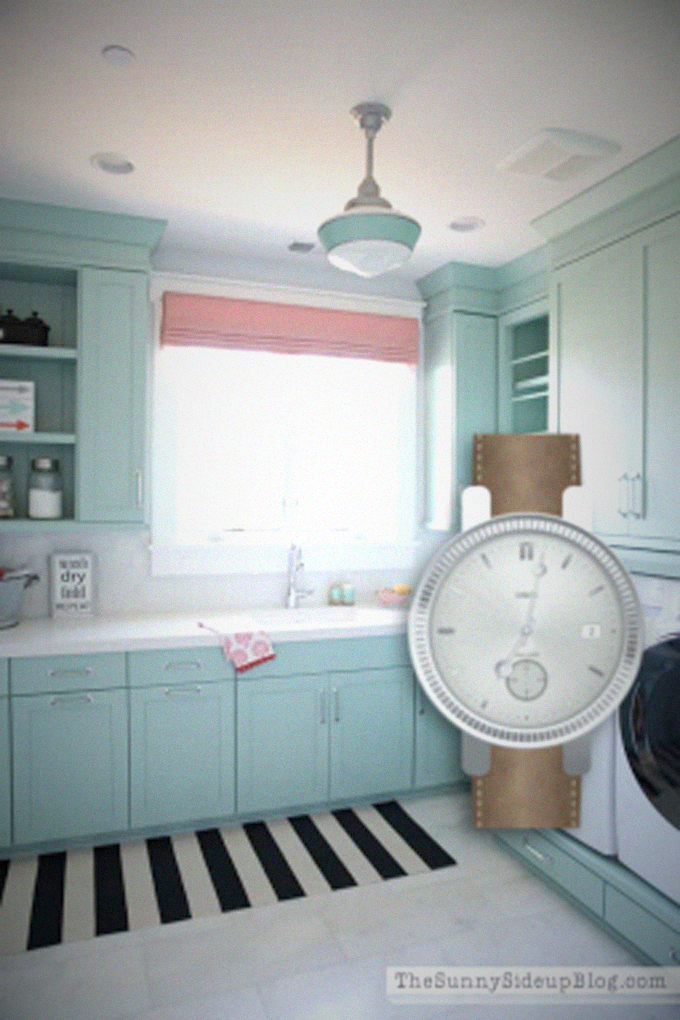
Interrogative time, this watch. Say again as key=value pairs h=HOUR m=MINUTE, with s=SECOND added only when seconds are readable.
h=7 m=2
